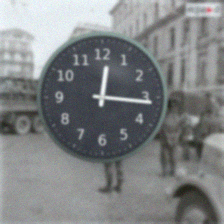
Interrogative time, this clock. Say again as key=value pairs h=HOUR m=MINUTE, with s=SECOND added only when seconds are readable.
h=12 m=16
